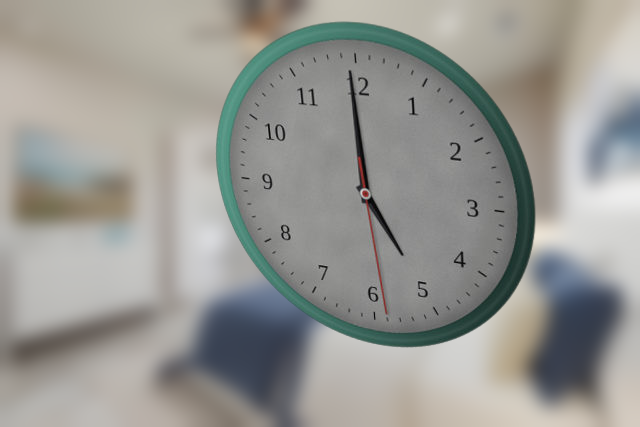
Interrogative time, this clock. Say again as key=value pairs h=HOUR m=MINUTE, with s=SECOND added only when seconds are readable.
h=4 m=59 s=29
